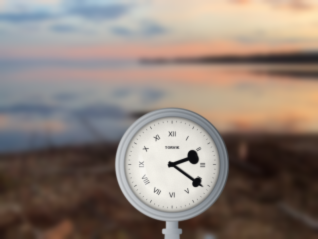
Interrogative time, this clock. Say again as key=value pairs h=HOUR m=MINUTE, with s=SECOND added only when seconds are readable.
h=2 m=21
